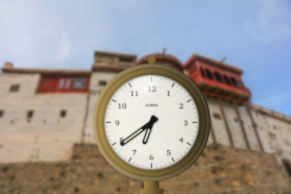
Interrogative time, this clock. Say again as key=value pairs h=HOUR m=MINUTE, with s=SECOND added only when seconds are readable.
h=6 m=39
